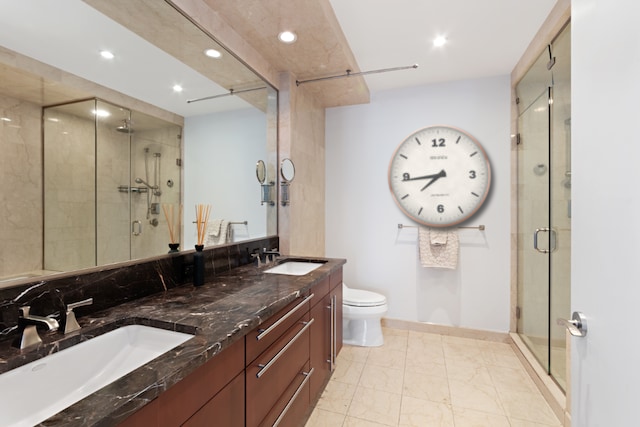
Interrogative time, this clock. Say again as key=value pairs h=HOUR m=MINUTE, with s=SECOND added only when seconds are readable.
h=7 m=44
